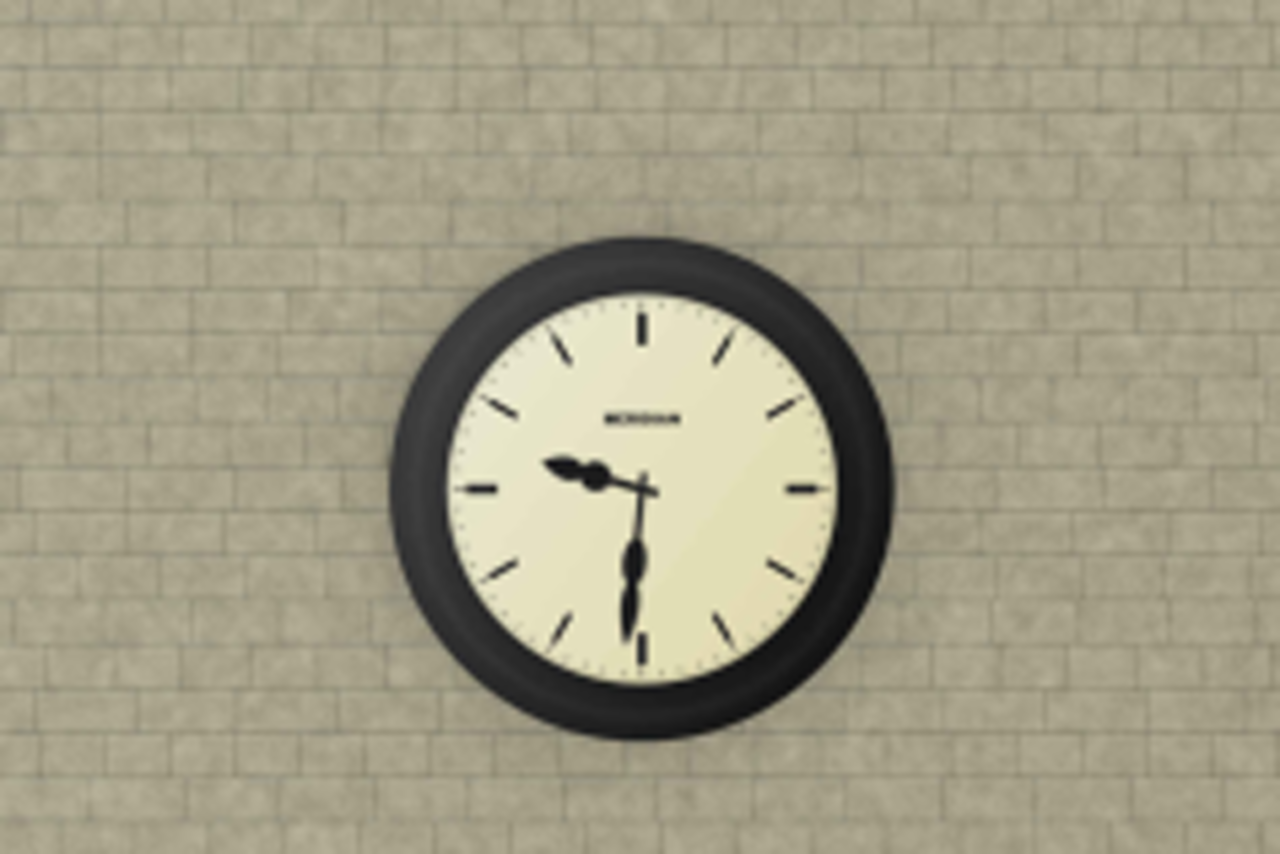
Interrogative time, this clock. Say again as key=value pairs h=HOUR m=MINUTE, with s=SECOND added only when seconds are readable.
h=9 m=31
